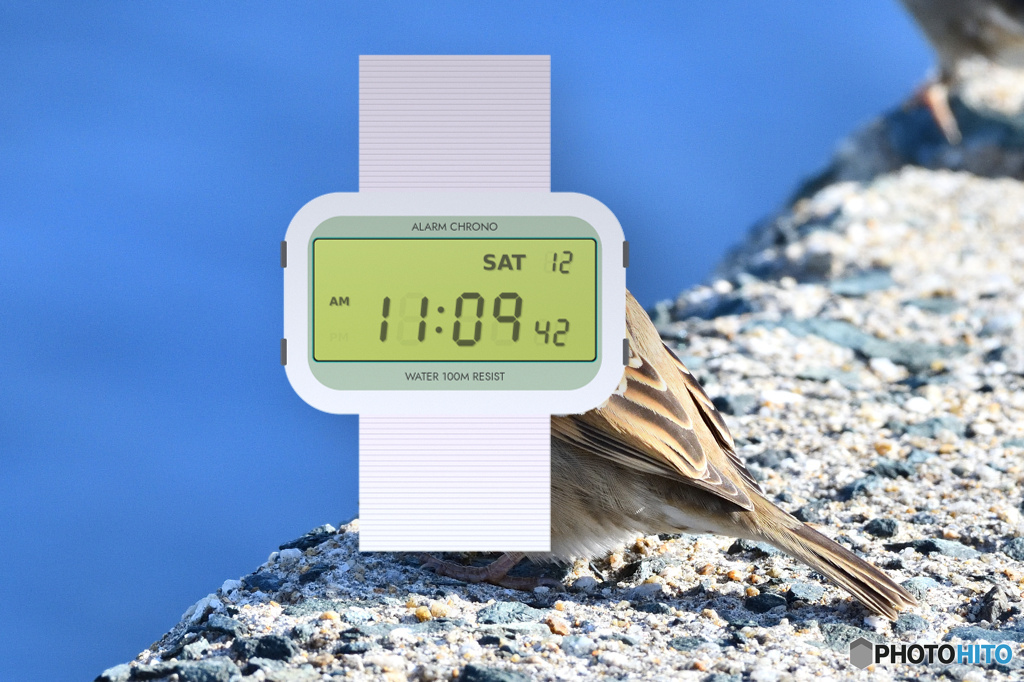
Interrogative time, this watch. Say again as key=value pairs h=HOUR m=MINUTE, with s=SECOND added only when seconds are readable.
h=11 m=9 s=42
